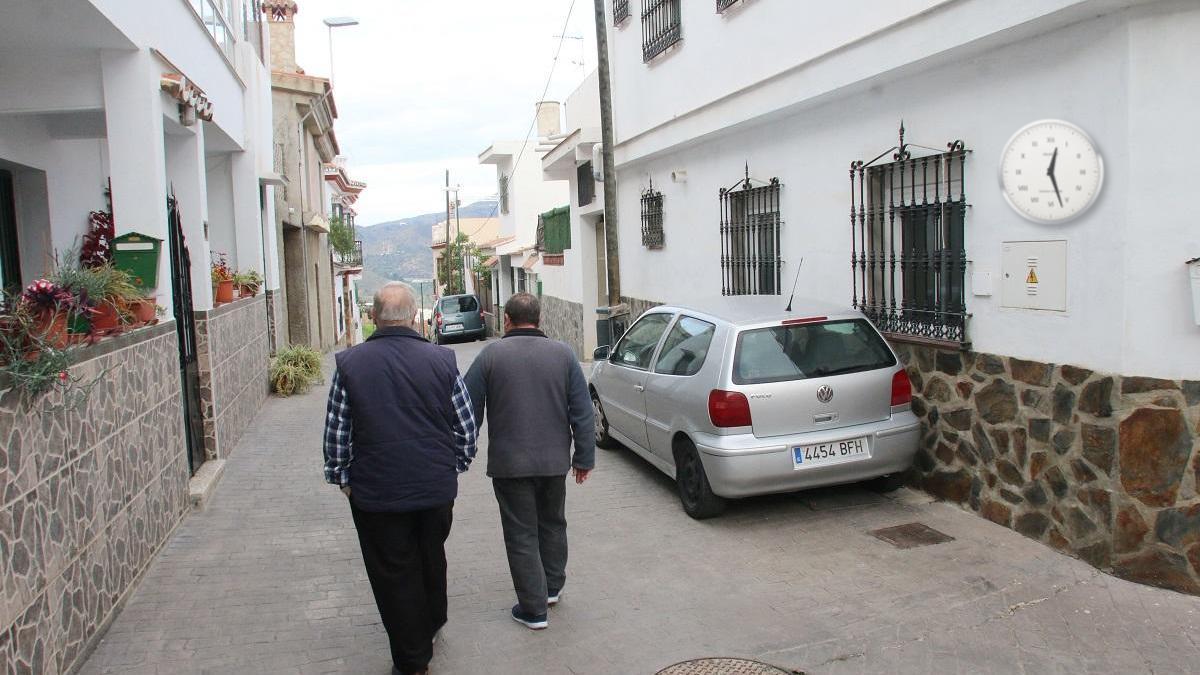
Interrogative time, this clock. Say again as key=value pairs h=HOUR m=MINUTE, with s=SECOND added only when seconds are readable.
h=12 m=27
